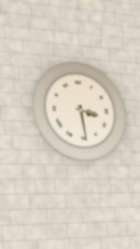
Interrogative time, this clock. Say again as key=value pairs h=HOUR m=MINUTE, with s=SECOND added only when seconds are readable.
h=3 m=29
